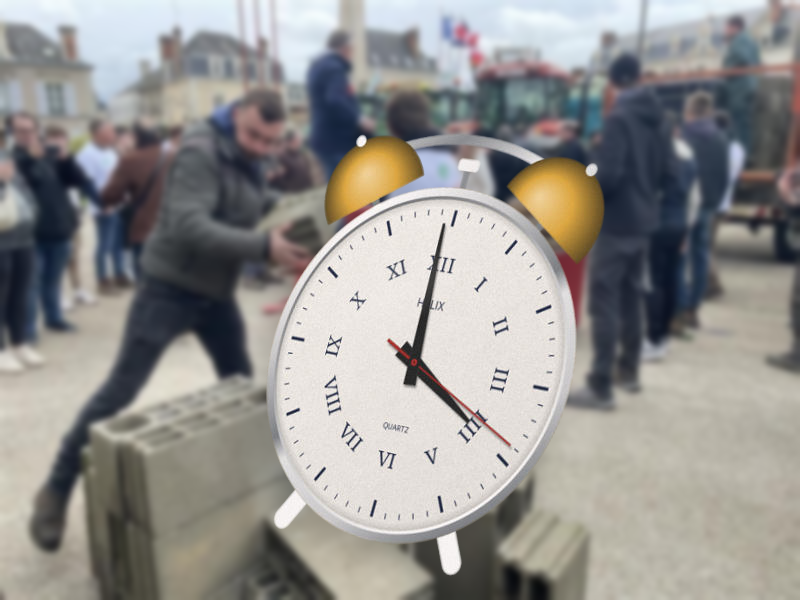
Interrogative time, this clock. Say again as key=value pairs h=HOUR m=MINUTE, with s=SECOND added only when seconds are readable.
h=3 m=59 s=19
